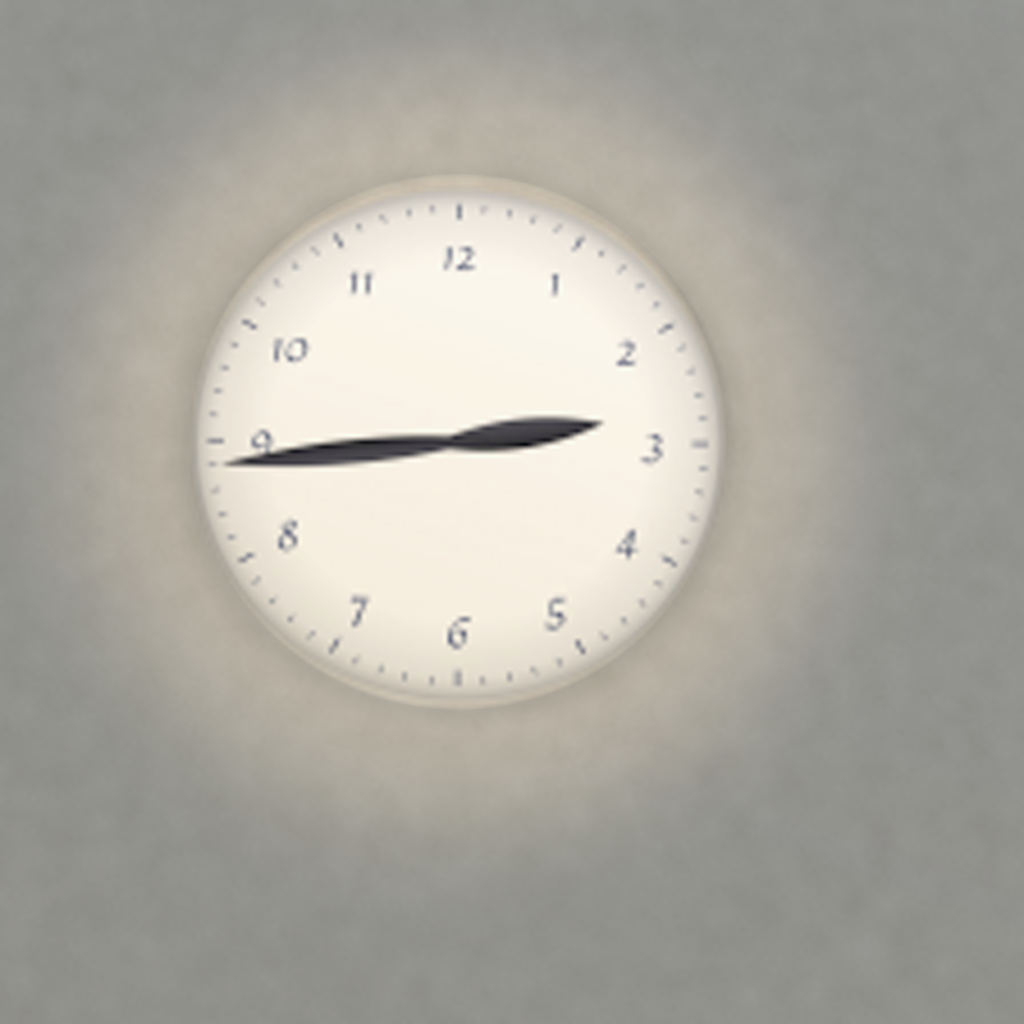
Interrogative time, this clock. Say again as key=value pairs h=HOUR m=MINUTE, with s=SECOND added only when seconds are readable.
h=2 m=44
